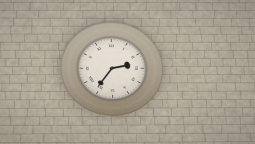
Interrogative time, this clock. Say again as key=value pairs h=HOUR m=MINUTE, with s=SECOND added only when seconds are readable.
h=2 m=36
